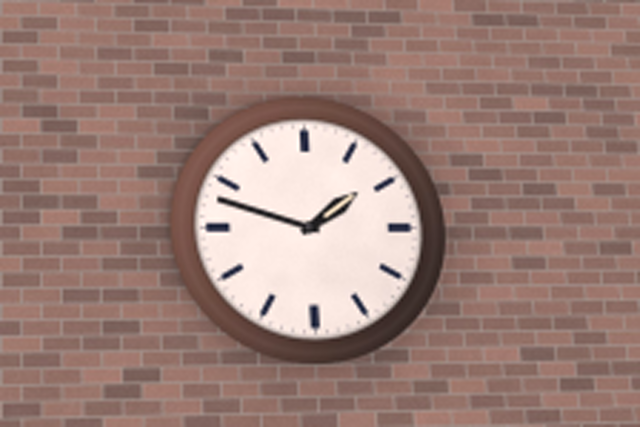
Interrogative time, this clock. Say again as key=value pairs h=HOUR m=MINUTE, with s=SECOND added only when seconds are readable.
h=1 m=48
